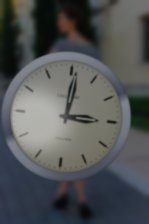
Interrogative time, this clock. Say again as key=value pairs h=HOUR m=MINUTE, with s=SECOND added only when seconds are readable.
h=3 m=1
